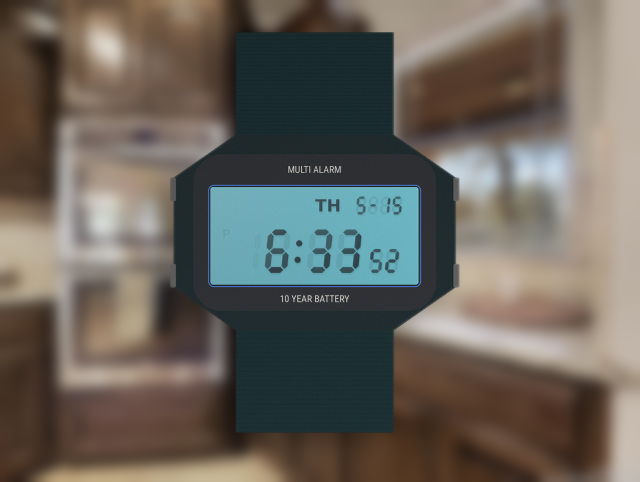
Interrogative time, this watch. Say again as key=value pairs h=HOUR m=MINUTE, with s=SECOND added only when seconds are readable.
h=6 m=33 s=52
